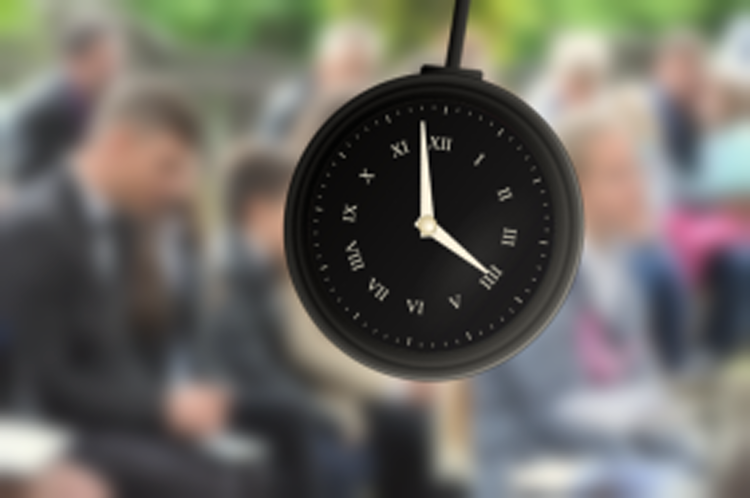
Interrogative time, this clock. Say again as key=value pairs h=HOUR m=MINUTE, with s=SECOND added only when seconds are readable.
h=3 m=58
